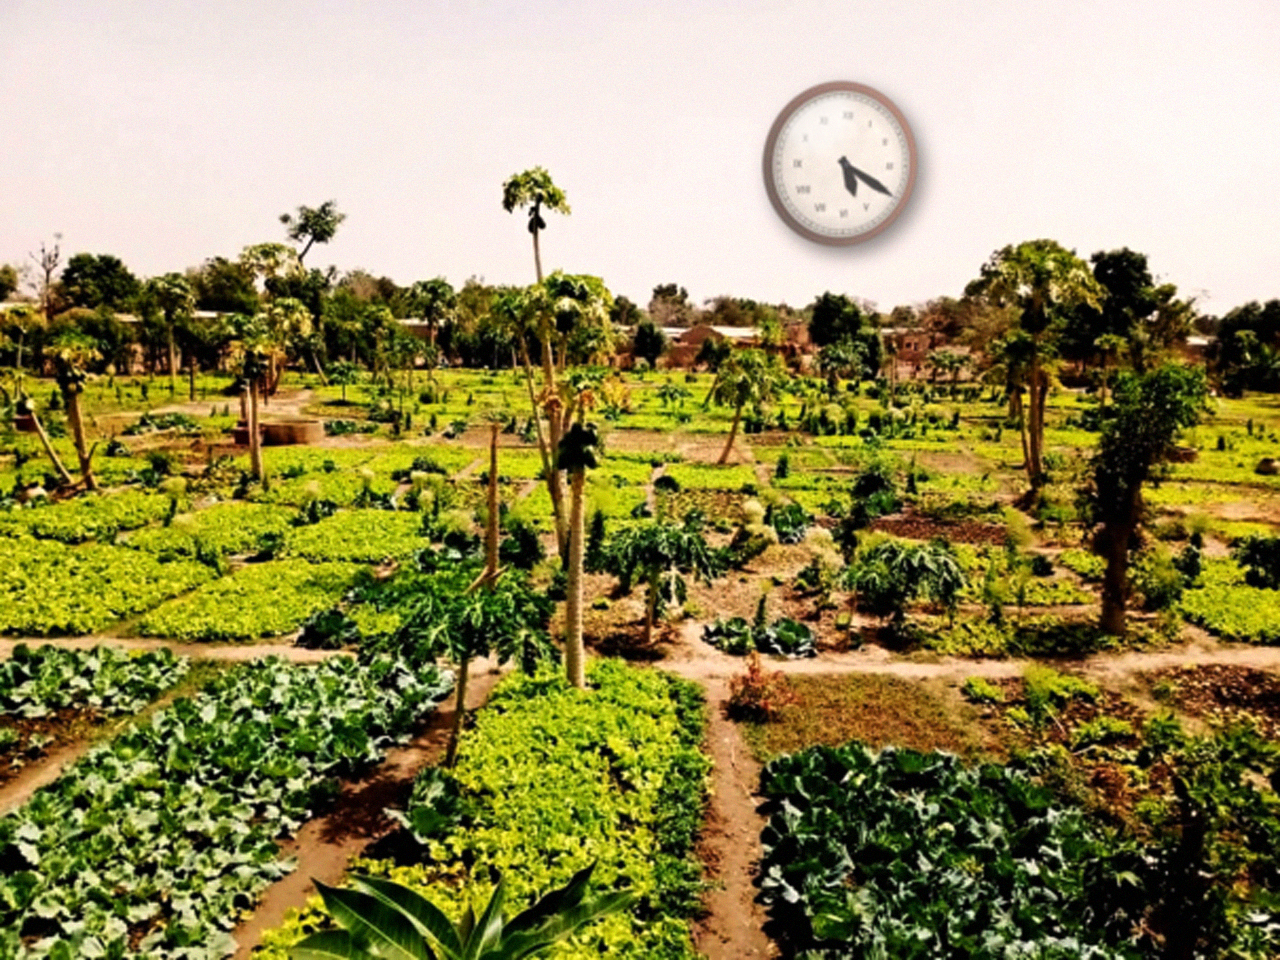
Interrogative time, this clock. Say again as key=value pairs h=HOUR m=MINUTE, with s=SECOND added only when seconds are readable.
h=5 m=20
